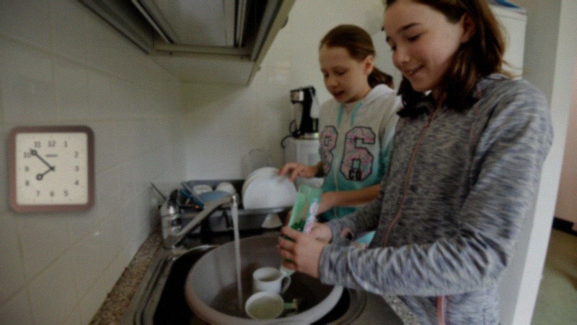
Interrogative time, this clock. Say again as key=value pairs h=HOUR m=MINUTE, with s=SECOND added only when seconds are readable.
h=7 m=52
